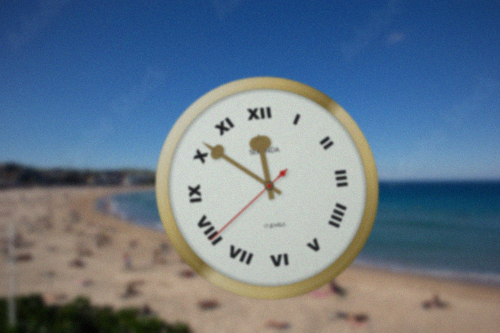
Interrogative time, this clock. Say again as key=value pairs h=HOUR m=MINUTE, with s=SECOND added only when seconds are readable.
h=11 m=51 s=39
